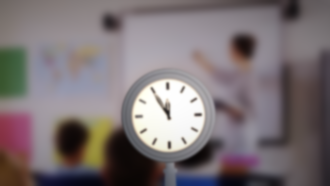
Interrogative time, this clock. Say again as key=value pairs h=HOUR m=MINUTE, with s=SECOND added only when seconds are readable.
h=11 m=55
